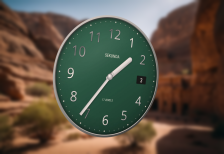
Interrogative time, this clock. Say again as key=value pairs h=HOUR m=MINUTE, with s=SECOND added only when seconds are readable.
h=1 m=36
